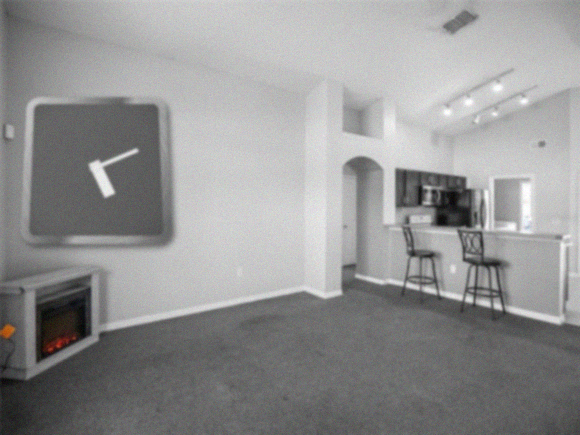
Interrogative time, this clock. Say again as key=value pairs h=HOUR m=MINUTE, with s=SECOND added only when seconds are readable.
h=5 m=11
